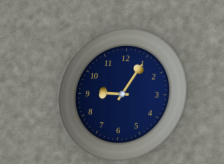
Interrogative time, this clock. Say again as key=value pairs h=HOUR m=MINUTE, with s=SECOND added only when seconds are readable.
h=9 m=5
